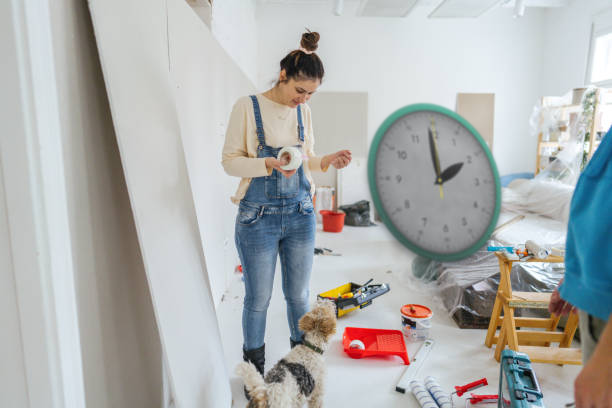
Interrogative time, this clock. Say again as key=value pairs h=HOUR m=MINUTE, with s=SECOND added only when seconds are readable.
h=1 m=59 s=0
